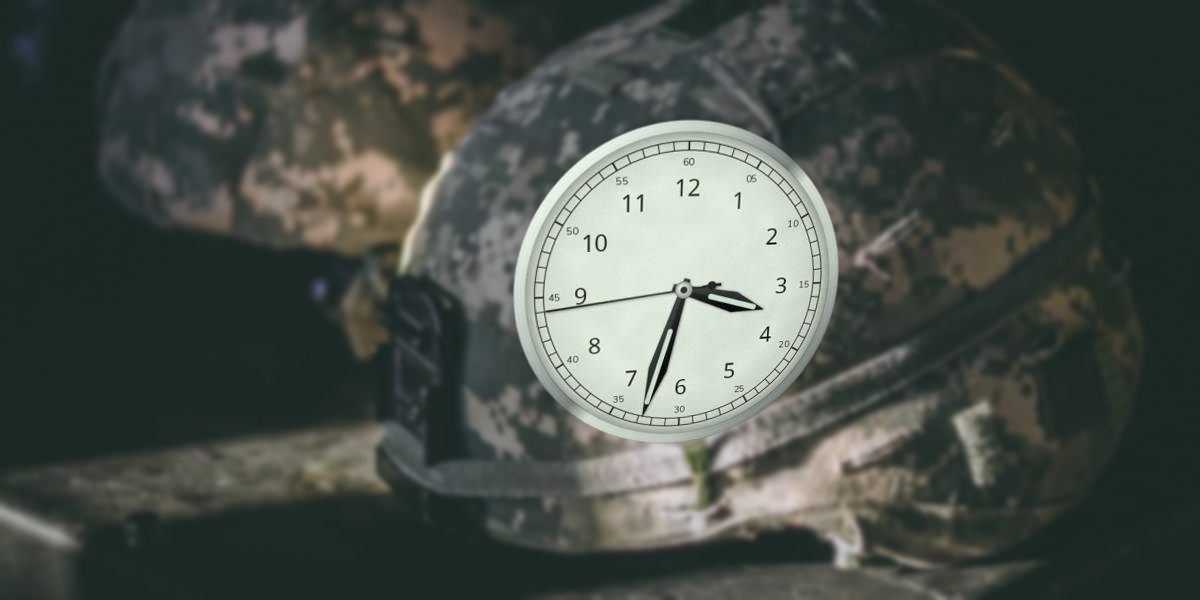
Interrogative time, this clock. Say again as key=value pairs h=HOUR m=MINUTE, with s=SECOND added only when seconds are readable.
h=3 m=32 s=44
